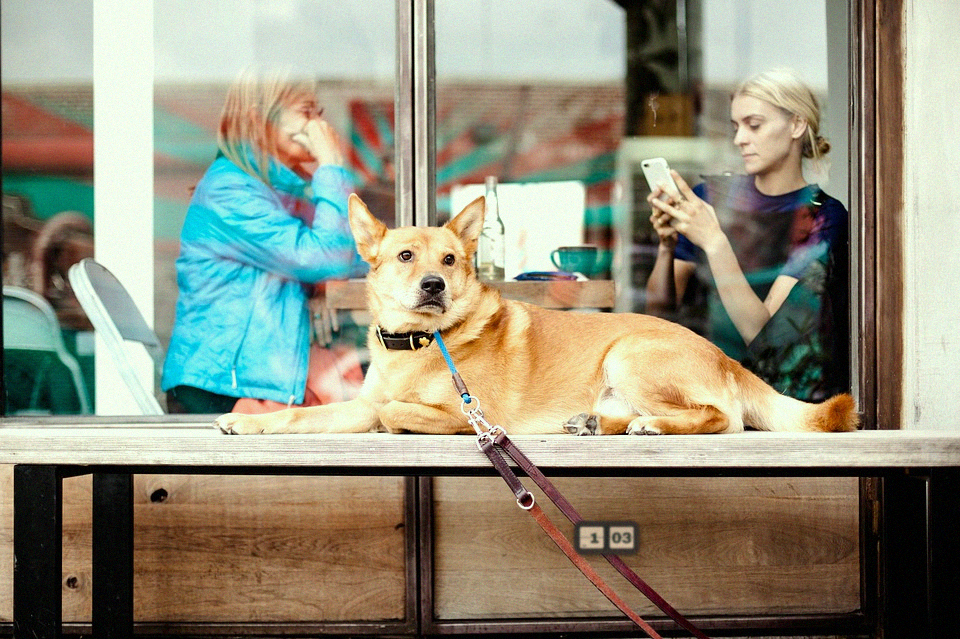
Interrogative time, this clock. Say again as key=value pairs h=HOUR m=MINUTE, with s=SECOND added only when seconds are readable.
h=1 m=3
